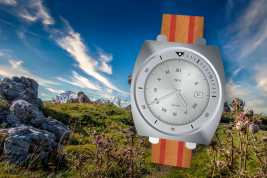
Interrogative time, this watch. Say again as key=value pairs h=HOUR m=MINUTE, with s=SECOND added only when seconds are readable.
h=4 m=40
